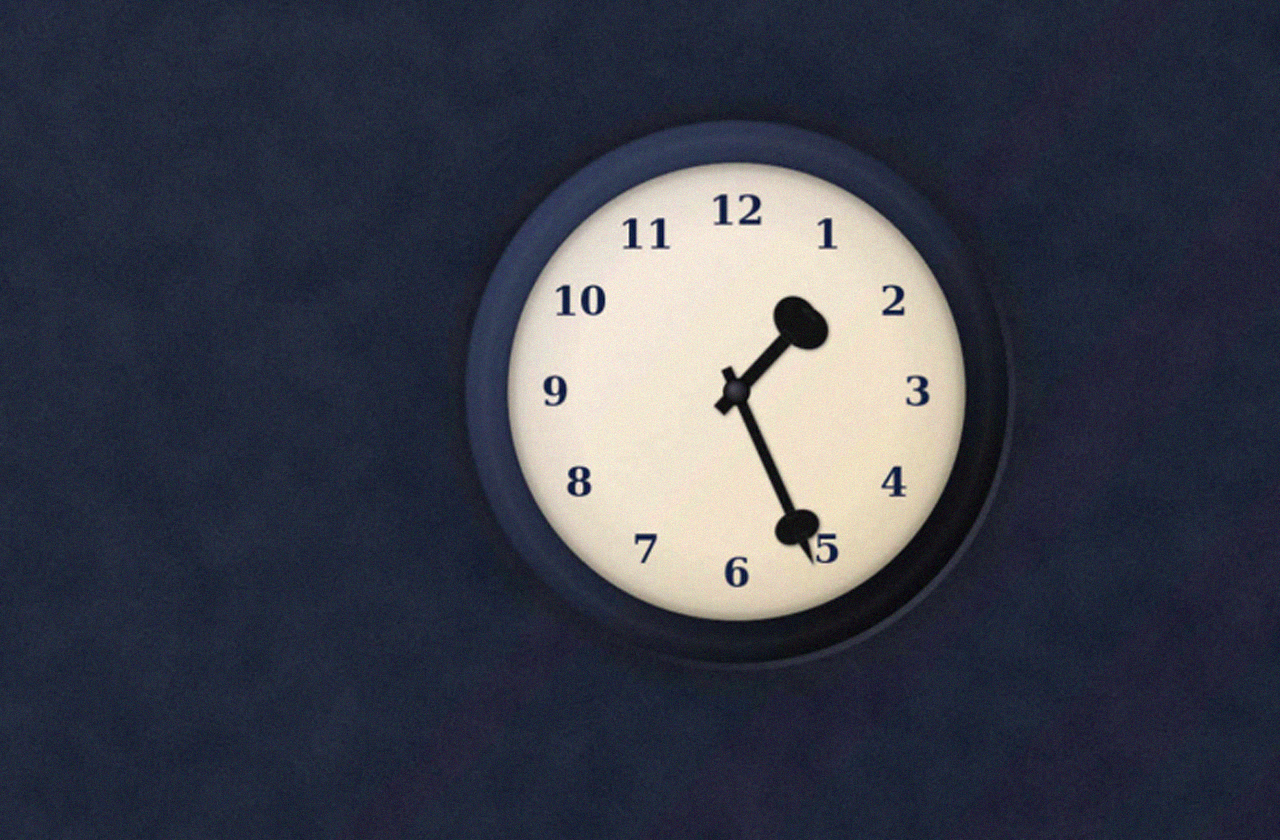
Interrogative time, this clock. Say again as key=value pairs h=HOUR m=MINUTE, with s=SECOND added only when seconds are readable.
h=1 m=26
